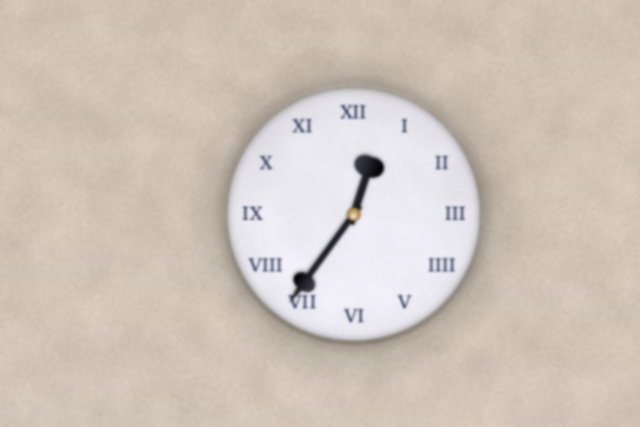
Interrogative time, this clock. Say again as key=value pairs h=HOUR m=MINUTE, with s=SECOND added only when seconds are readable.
h=12 m=36
